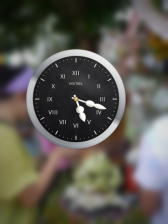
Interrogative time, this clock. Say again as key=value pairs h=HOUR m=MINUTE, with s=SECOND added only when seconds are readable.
h=5 m=18
